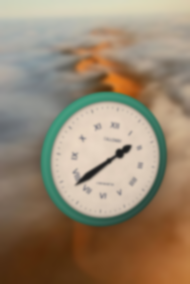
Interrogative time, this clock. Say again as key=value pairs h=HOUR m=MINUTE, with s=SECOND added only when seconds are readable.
h=1 m=38
